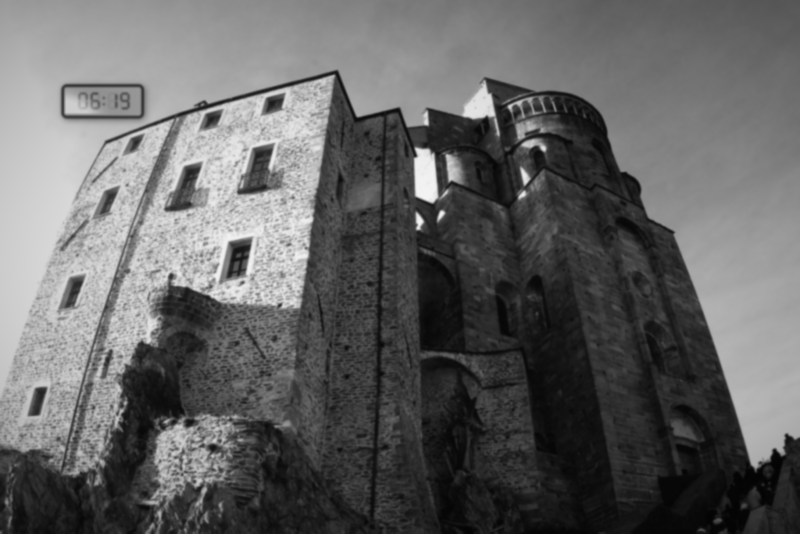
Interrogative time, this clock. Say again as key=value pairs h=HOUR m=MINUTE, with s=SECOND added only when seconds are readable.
h=6 m=19
